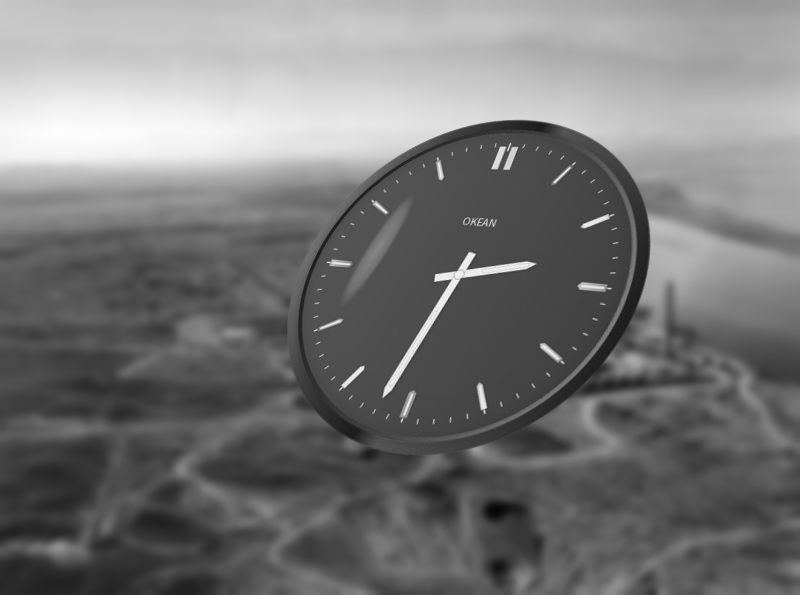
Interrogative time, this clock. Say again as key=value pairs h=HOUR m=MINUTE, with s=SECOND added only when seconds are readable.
h=2 m=32
